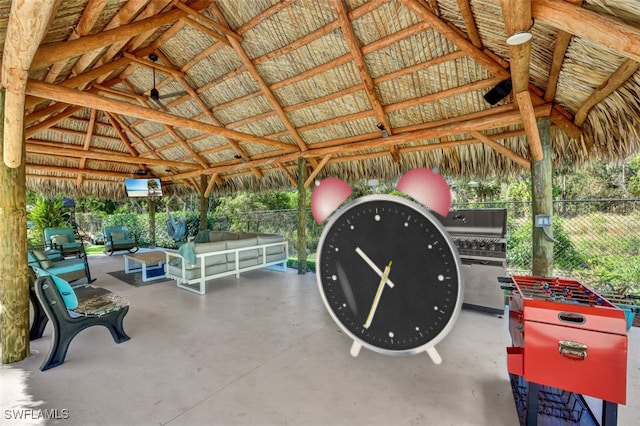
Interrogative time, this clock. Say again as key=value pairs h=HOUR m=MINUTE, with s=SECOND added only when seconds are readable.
h=10 m=34 s=35
